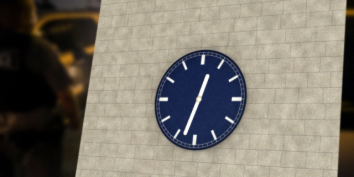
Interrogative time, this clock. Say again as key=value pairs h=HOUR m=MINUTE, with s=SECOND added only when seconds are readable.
h=12 m=33
